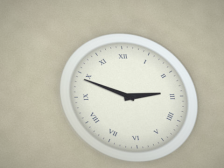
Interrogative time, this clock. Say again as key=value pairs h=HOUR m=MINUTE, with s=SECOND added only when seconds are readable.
h=2 m=49
